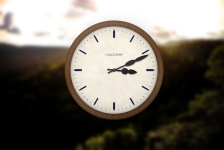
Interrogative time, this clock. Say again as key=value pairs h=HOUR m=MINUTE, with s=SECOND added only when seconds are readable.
h=3 m=11
